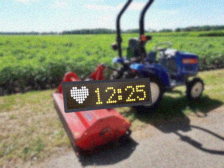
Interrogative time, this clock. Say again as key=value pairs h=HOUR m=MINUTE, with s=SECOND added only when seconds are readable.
h=12 m=25
